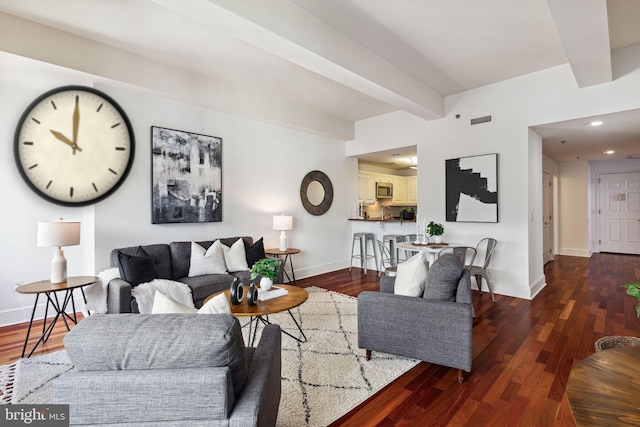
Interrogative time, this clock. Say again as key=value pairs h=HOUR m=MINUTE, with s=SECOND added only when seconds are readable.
h=10 m=0
